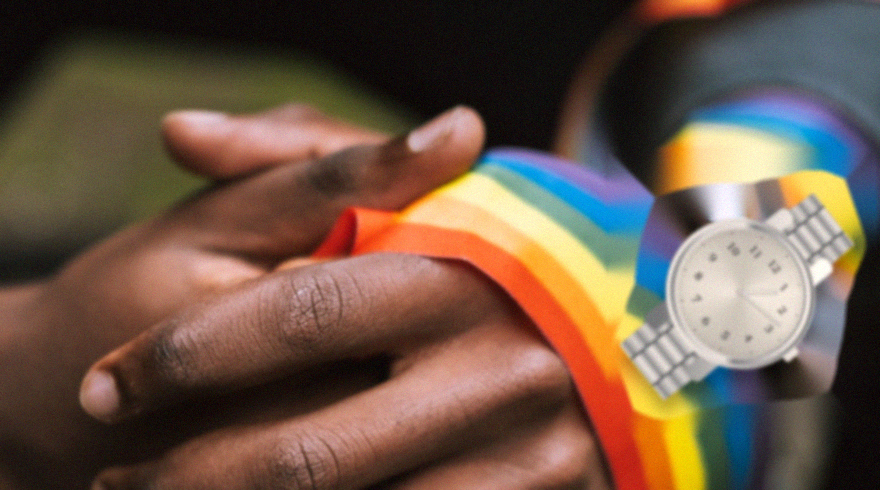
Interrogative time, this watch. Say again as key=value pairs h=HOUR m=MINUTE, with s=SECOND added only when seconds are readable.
h=1 m=13
